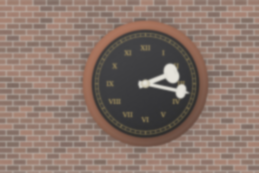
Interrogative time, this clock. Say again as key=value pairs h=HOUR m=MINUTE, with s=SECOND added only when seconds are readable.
h=2 m=17
